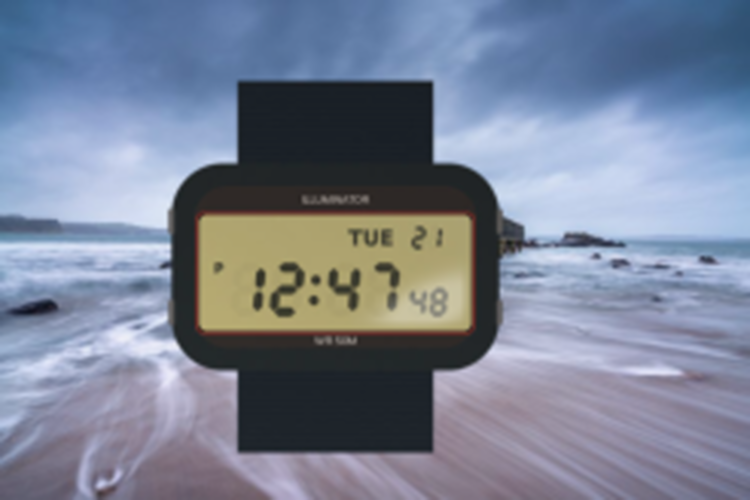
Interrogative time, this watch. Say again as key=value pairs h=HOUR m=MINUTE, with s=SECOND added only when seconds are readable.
h=12 m=47 s=48
